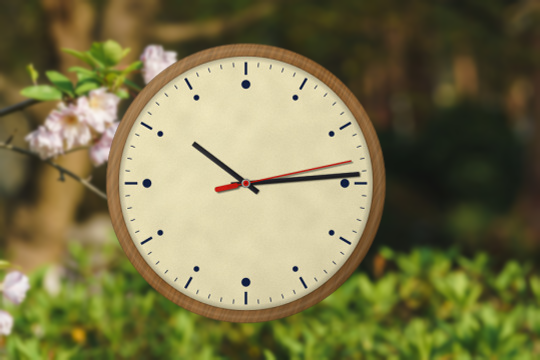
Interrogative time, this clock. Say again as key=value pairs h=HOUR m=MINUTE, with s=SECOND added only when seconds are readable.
h=10 m=14 s=13
